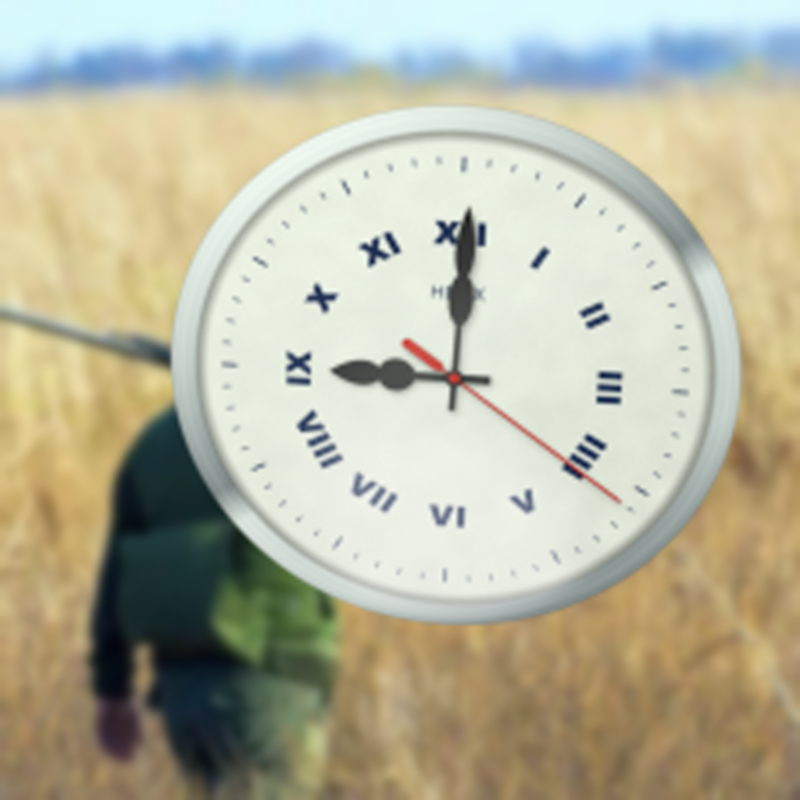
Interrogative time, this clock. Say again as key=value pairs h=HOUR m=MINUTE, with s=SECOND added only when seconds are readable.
h=9 m=0 s=21
